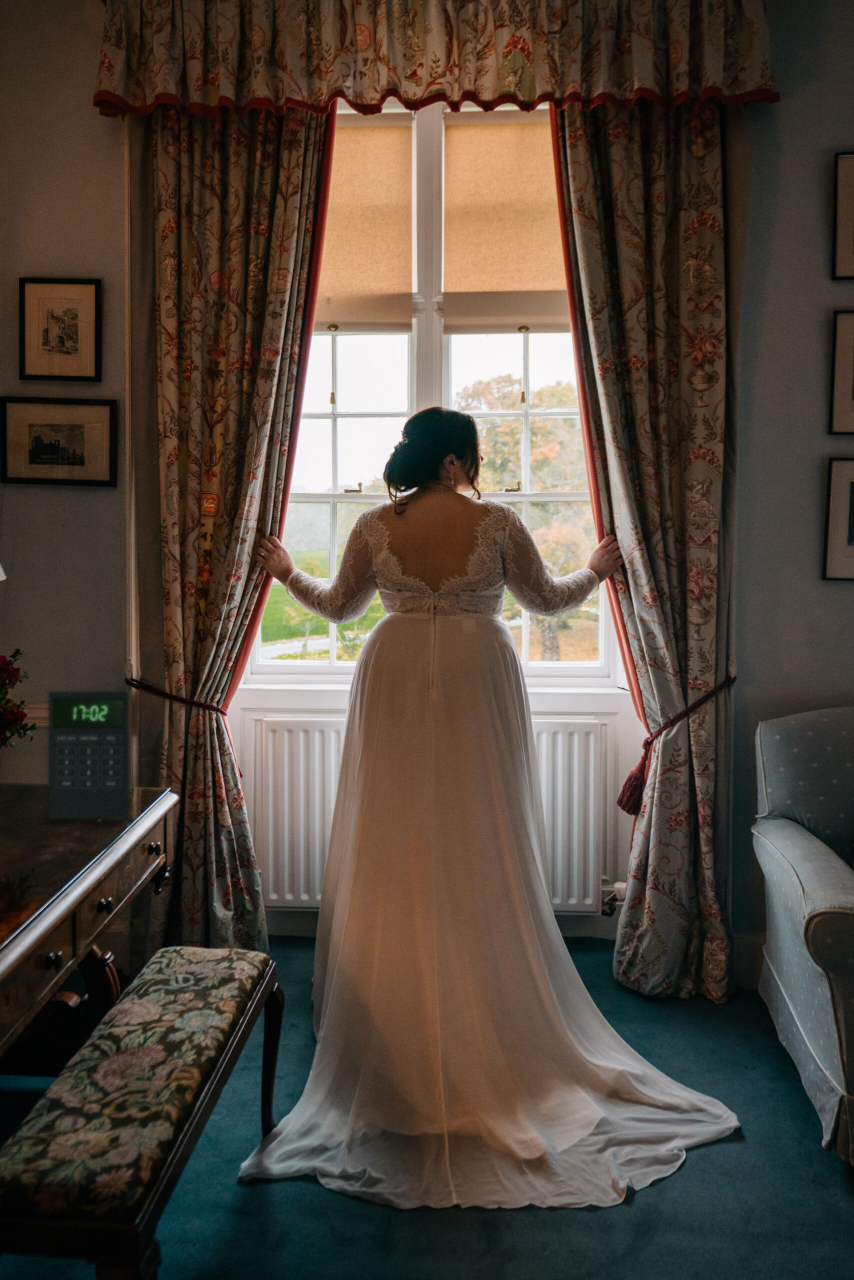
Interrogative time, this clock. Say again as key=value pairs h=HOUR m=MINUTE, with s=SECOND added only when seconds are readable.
h=17 m=2
